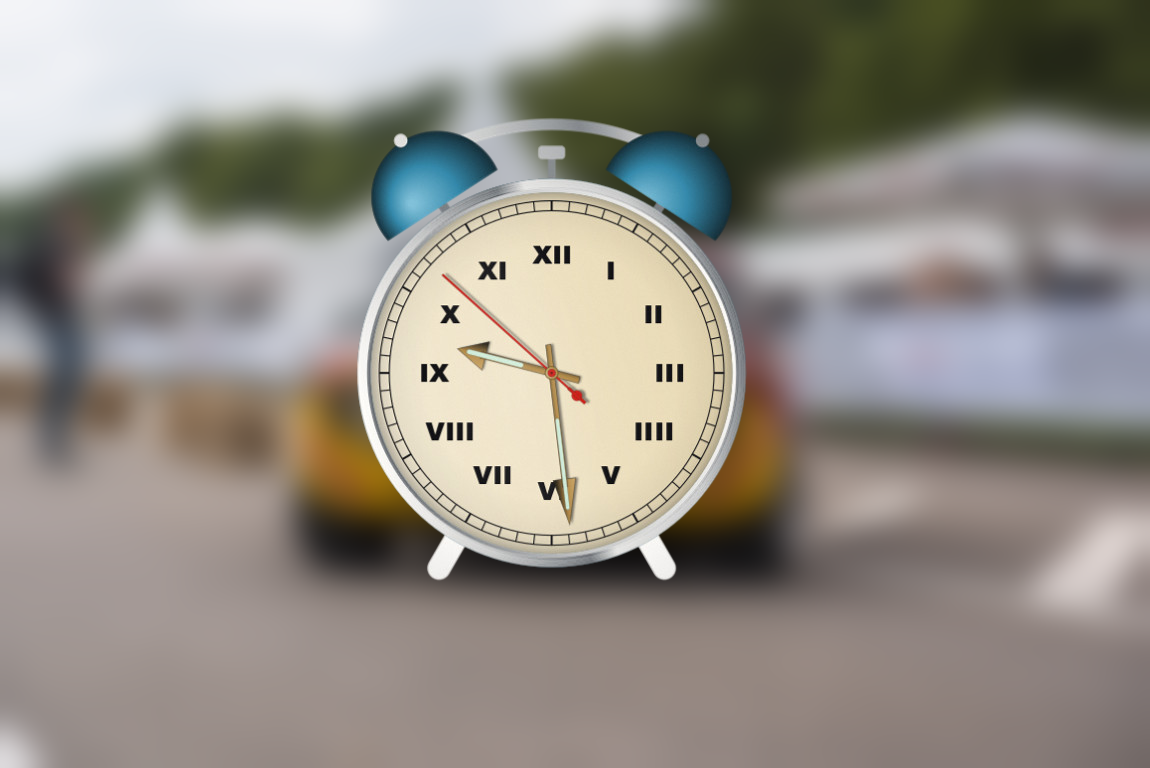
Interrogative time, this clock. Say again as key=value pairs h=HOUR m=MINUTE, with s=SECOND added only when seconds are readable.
h=9 m=28 s=52
